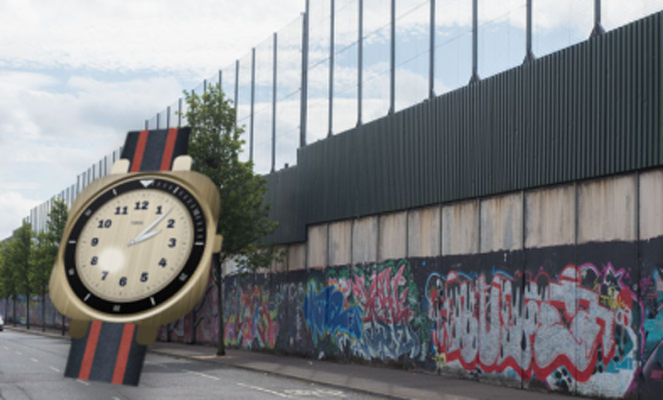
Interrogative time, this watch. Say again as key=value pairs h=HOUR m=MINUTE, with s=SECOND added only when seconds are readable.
h=2 m=7
